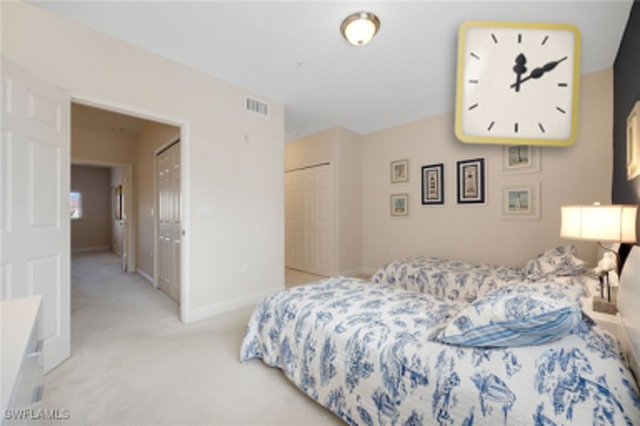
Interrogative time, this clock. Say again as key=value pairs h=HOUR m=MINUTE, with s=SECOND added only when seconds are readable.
h=12 m=10
